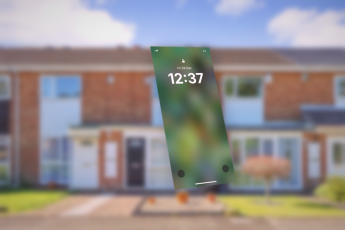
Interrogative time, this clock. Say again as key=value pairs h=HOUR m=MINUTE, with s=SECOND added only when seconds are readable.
h=12 m=37
